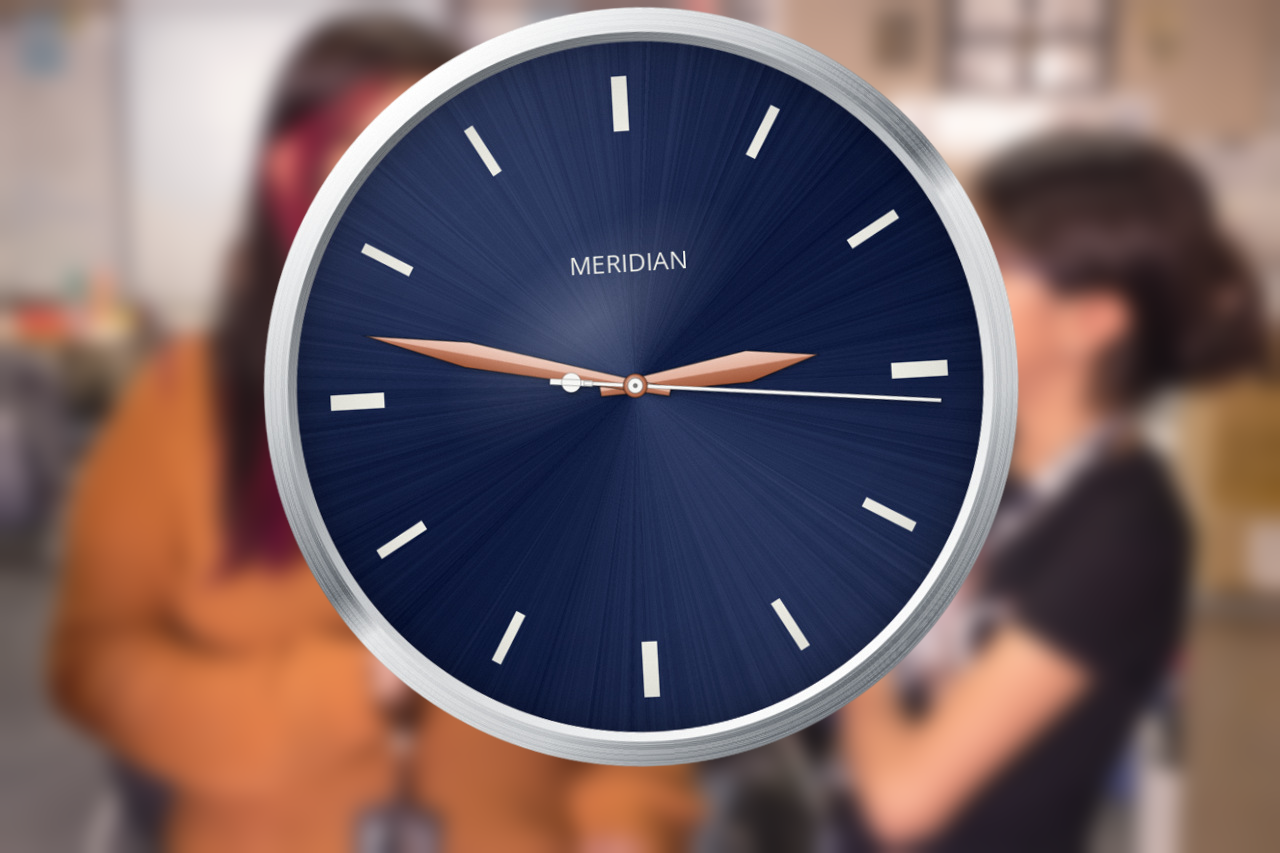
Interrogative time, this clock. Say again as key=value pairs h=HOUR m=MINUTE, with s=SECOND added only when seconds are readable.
h=2 m=47 s=16
